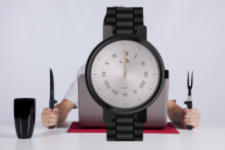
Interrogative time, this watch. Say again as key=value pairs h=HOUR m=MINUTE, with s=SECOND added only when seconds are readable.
h=12 m=0
